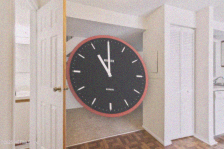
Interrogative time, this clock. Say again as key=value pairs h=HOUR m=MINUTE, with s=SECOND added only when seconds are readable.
h=11 m=0
